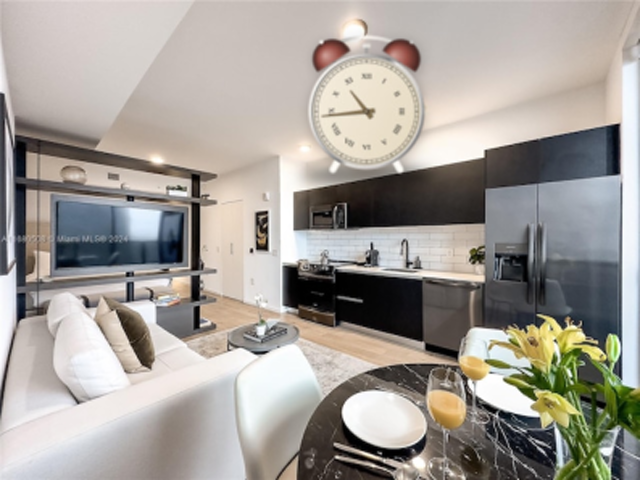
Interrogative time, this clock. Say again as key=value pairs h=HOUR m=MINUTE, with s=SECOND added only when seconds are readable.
h=10 m=44
